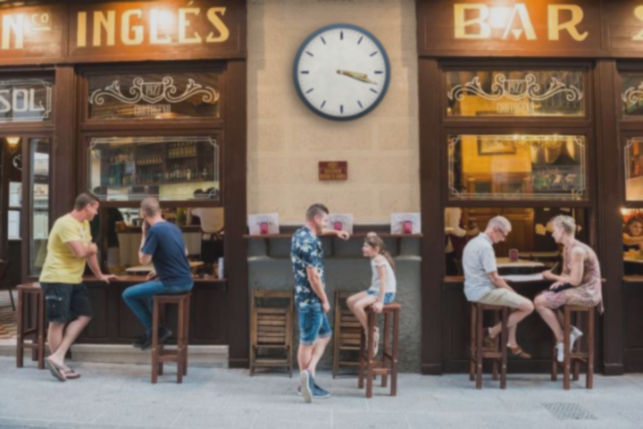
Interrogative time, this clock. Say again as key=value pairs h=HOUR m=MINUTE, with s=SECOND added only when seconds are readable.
h=3 m=18
